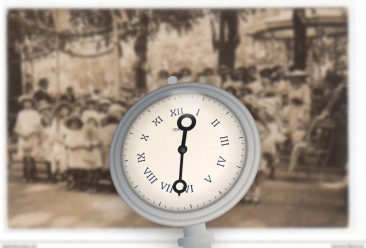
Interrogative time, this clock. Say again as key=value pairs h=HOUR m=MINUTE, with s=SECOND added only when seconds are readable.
h=12 m=32
